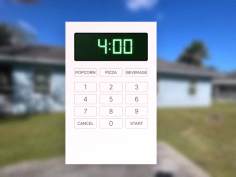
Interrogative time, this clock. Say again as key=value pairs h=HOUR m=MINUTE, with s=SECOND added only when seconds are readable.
h=4 m=0
